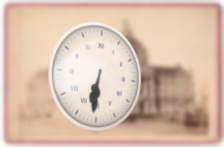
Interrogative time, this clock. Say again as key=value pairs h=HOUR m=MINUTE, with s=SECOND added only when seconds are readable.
h=6 m=31
